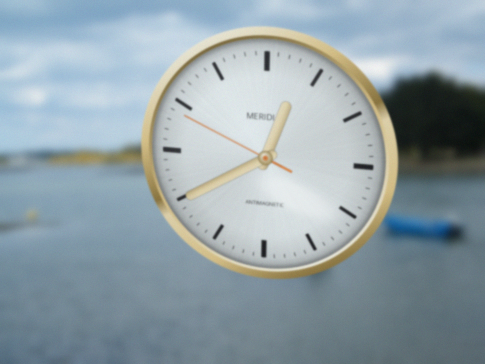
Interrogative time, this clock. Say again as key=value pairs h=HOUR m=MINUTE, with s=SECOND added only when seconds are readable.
h=12 m=39 s=49
